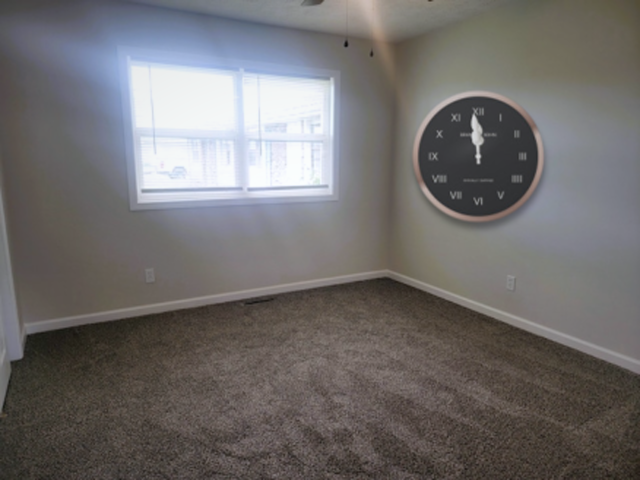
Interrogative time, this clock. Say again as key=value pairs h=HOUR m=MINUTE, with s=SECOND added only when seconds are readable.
h=11 m=59
